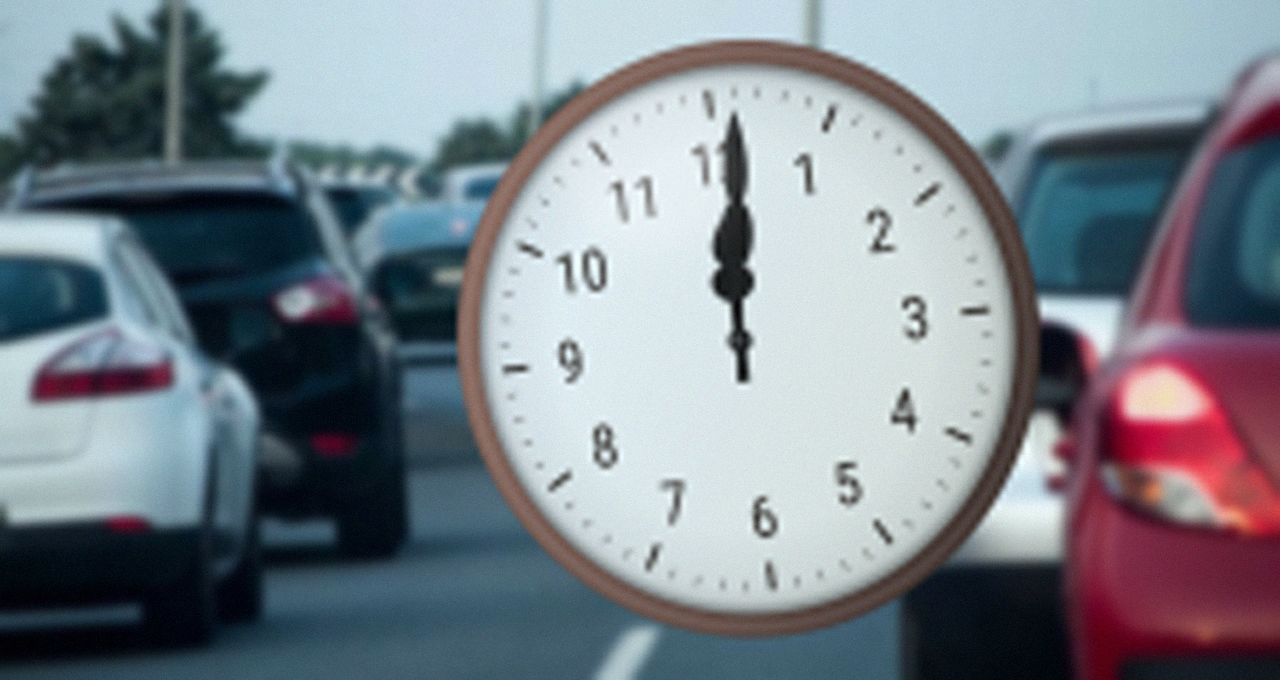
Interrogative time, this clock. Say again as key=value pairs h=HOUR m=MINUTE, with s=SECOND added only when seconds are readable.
h=12 m=1
